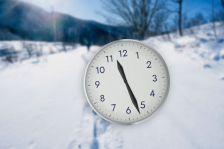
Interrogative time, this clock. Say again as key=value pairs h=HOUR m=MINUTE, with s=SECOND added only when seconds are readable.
h=11 m=27
